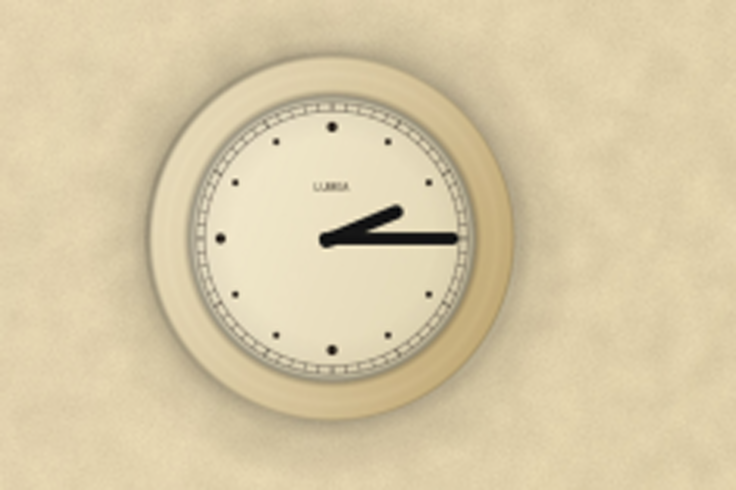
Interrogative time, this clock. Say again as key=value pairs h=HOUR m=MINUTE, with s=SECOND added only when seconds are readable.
h=2 m=15
